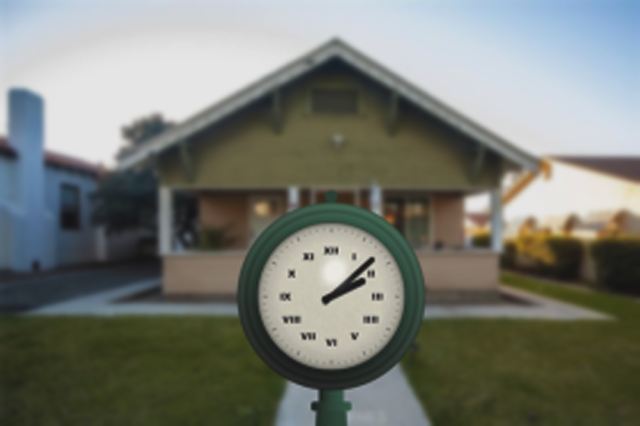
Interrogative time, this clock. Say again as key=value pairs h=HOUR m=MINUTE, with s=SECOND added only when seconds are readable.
h=2 m=8
